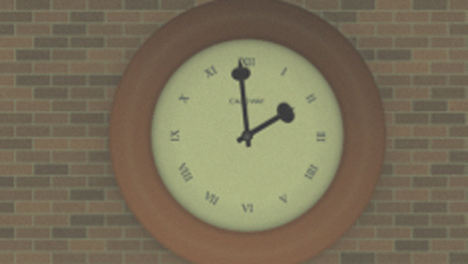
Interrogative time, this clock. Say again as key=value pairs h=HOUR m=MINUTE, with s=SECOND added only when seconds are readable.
h=1 m=59
